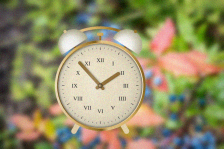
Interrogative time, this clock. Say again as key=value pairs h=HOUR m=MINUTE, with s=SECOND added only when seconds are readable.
h=1 m=53
